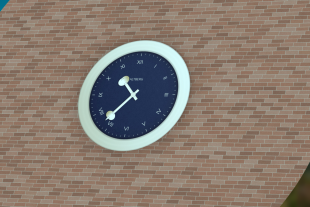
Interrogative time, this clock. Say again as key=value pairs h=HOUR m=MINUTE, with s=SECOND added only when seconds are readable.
h=10 m=37
